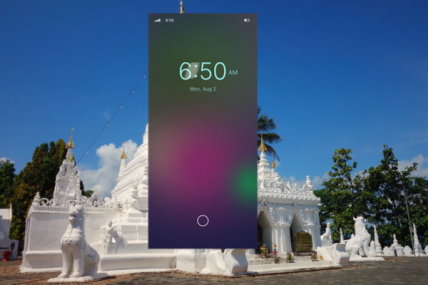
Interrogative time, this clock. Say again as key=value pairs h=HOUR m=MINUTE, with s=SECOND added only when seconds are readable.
h=6 m=50
